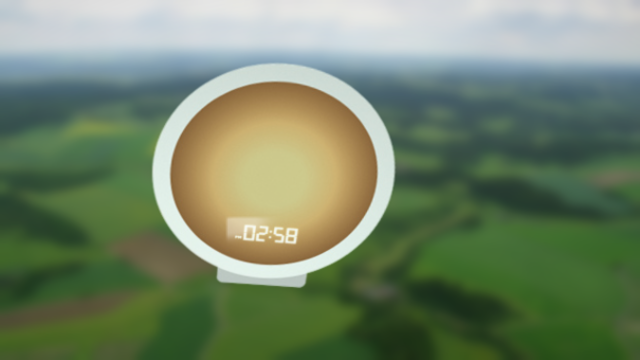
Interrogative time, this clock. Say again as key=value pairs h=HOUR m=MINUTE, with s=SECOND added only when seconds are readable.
h=2 m=58
